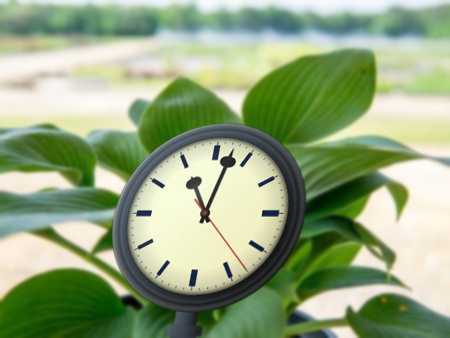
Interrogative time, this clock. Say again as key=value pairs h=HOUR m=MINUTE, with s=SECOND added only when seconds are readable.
h=11 m=2 s=23
